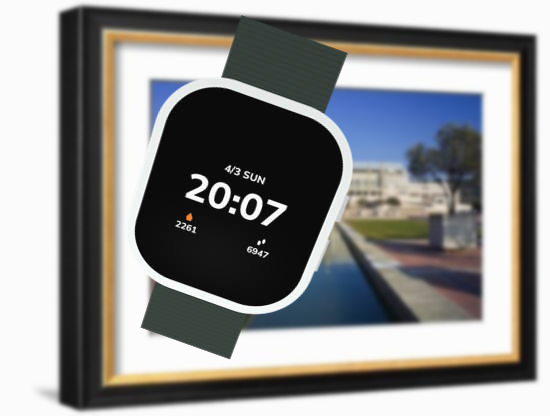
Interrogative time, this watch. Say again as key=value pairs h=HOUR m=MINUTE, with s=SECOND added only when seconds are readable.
h=20 m=7
